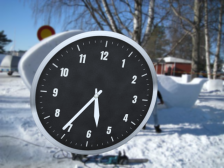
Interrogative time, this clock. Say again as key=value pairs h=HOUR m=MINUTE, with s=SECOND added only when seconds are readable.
h=5 m=36
